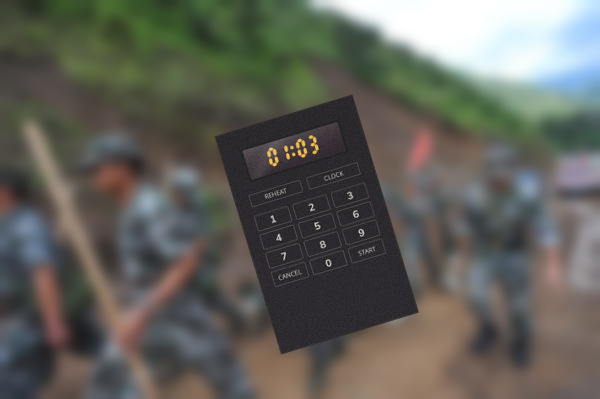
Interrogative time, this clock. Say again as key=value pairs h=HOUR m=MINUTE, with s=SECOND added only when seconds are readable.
h=1 m=3
